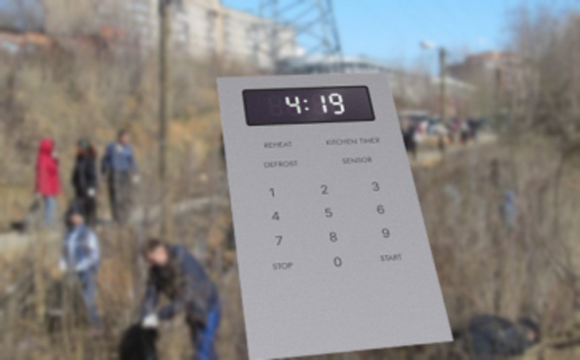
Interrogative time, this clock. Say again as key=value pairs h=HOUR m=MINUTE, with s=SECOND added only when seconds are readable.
h=4 m=19
